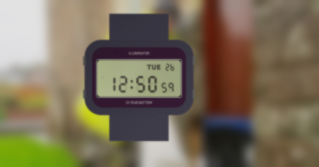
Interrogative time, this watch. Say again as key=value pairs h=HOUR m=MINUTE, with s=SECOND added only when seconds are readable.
h=12 m=50 s=59
